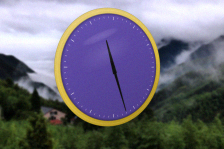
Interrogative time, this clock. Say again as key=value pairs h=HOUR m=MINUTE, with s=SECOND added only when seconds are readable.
h=11 m=27
